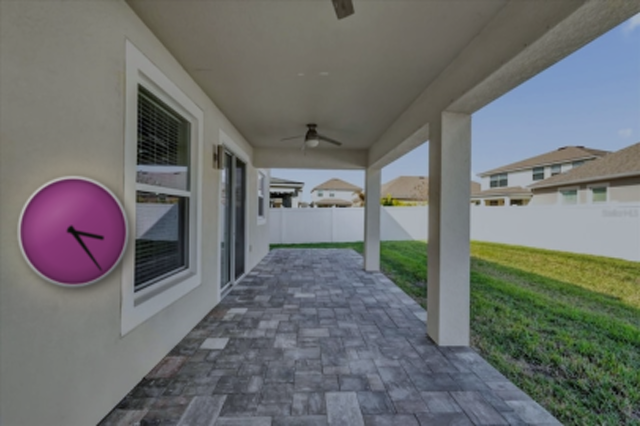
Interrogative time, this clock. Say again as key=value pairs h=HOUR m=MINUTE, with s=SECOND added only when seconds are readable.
h=3 m=24
